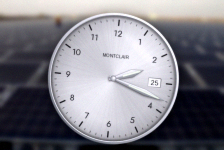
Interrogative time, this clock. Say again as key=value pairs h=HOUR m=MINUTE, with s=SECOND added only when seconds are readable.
h=2 m=18
